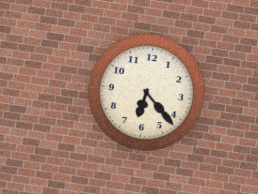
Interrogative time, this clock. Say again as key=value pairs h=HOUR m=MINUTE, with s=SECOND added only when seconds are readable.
h=6 m=22
